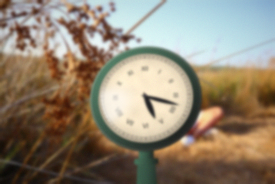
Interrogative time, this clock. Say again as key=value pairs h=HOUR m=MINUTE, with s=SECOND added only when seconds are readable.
h=5 m=18
